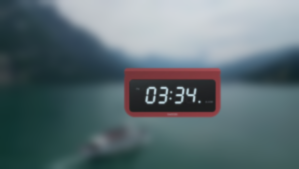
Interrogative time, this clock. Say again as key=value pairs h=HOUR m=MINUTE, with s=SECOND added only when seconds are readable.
h=3 m=34
